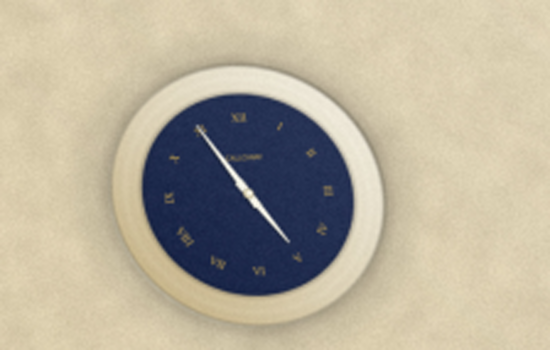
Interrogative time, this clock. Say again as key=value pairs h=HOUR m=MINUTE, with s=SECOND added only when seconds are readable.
h=4 m=55
